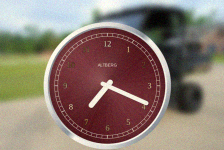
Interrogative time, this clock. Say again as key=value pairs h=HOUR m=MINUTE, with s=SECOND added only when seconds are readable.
h=7 m=19
